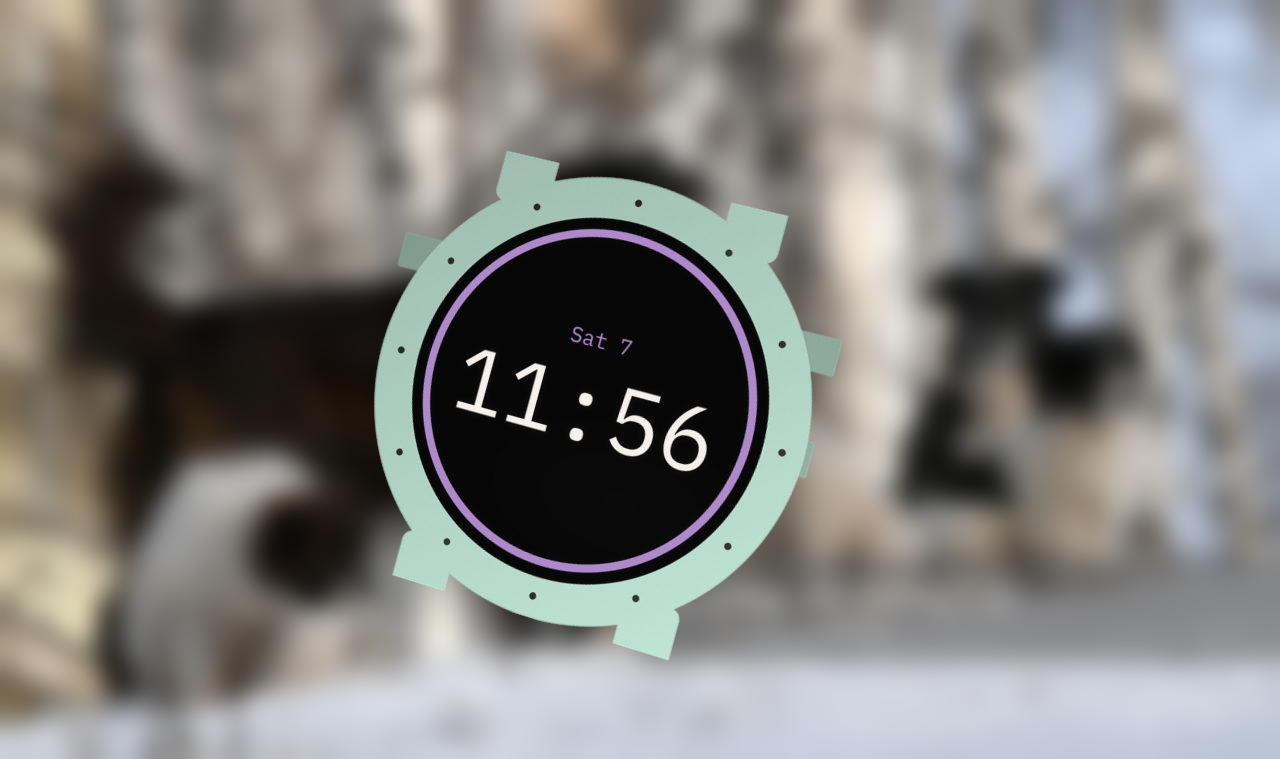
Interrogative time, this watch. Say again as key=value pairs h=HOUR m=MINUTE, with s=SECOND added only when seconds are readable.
h=11 m=56
